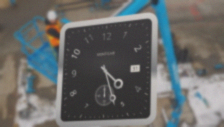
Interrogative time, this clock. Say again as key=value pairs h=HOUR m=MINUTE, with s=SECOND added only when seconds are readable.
h=4 m=27
